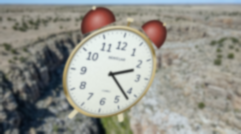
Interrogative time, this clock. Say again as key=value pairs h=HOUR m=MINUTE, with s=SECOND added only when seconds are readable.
h=2 m=22
